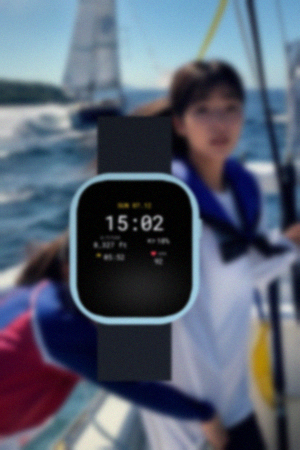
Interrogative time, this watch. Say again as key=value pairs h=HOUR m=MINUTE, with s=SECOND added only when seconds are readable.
h=15 m=2
